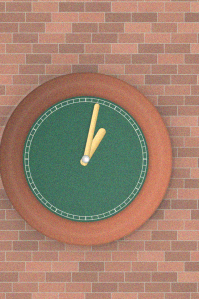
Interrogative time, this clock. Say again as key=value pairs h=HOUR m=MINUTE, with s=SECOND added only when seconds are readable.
h=1 m=2
